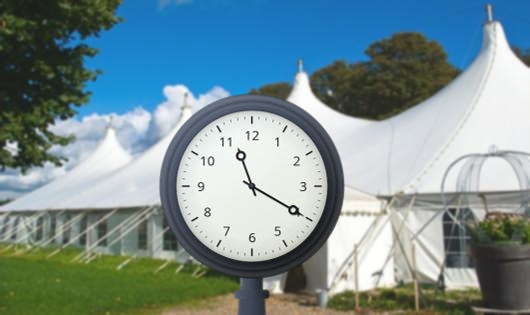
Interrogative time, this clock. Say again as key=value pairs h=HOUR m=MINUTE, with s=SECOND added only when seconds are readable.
h=11 m=20
